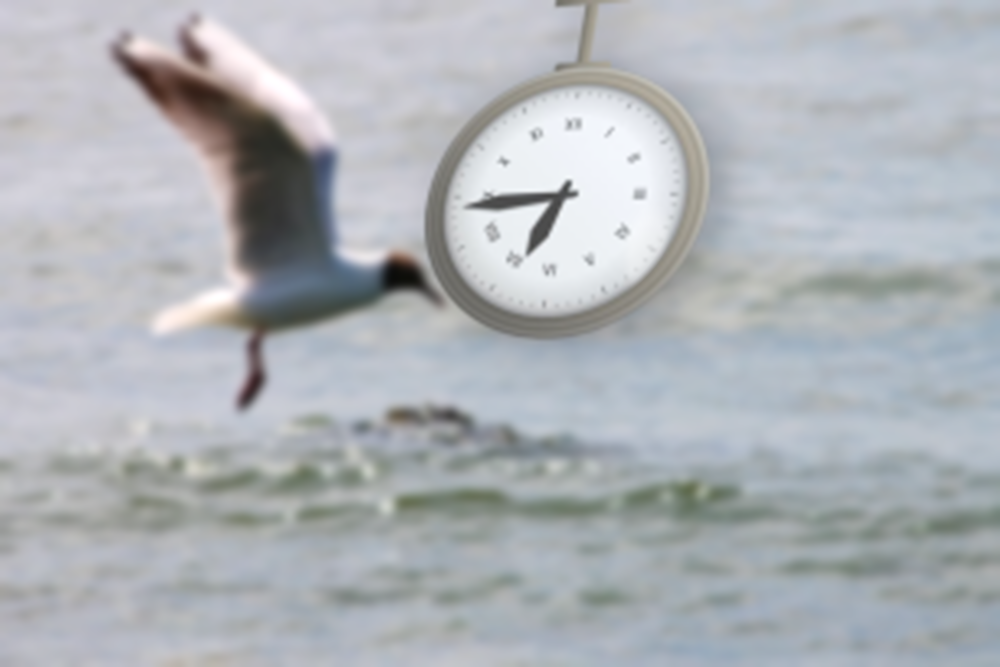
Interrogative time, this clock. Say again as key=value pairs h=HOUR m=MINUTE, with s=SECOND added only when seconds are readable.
h=6 m=44
